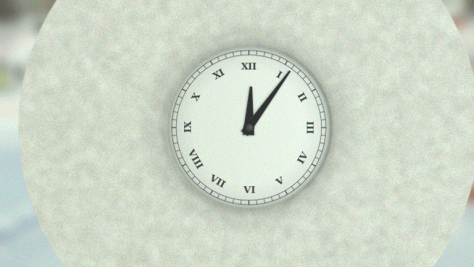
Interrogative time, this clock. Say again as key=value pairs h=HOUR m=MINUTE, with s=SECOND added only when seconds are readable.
h=12 m=6
